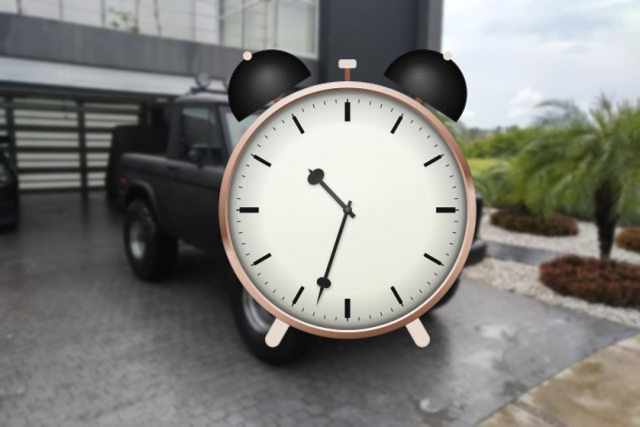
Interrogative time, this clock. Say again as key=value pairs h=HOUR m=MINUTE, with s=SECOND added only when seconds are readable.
h=10 m=33
